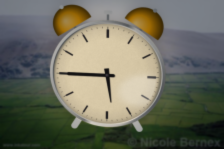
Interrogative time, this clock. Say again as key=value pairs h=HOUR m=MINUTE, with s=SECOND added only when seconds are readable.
h=5 m=45
